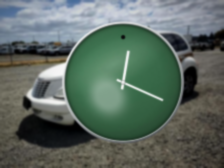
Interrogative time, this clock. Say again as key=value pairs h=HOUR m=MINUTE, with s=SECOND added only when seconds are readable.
h=12 m=19
